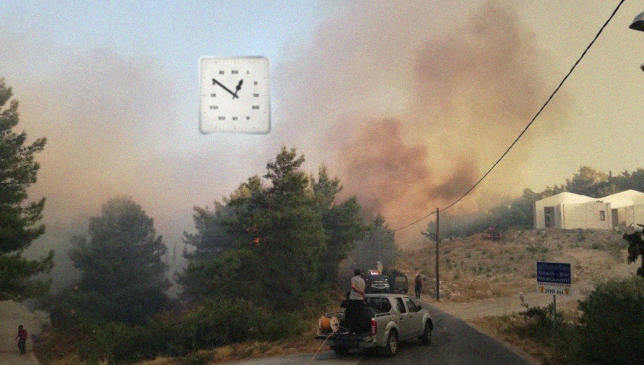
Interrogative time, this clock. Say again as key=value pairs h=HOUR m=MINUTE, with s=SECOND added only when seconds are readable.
h=12 m=51
